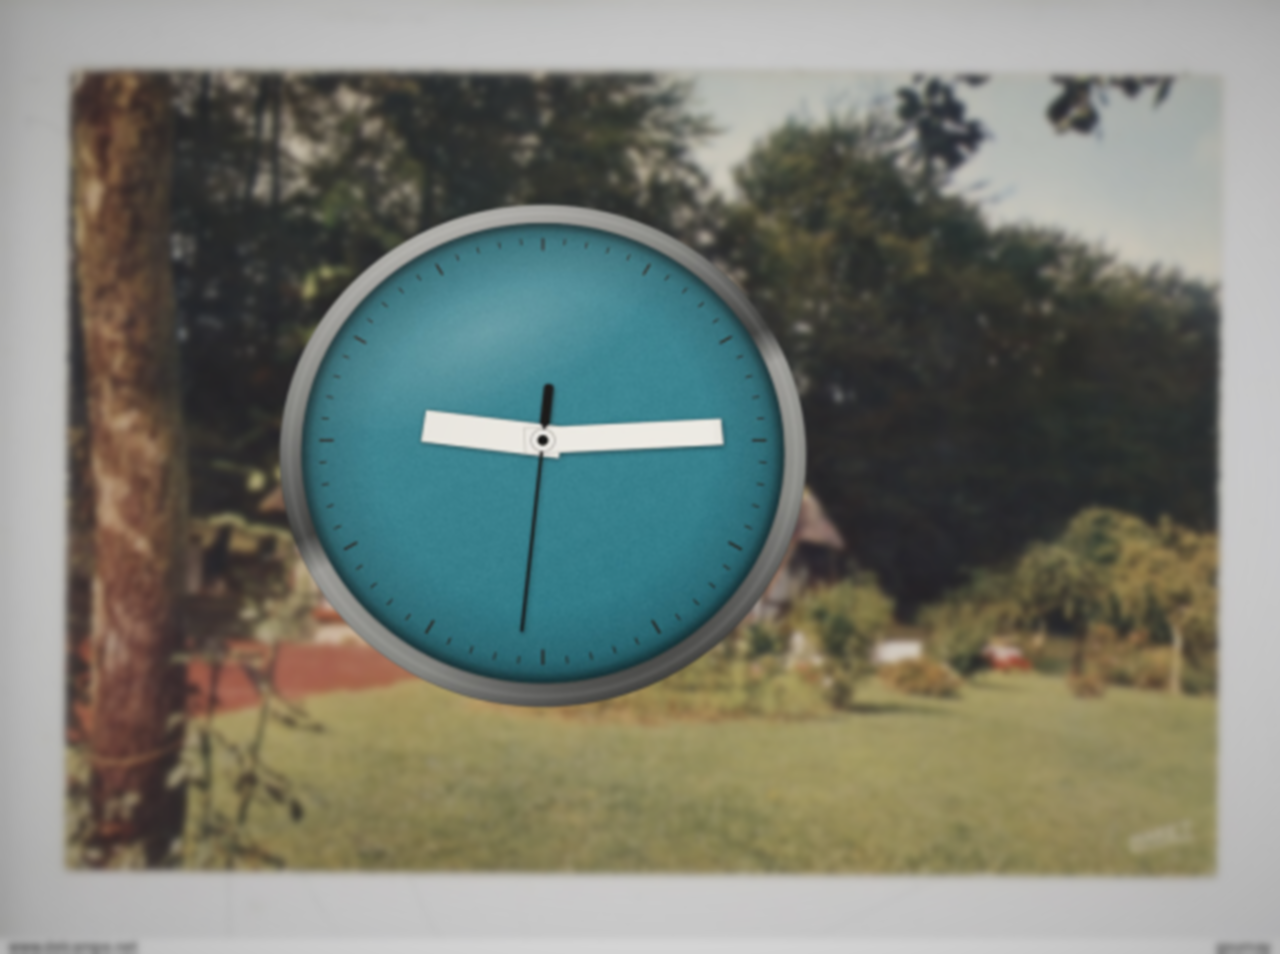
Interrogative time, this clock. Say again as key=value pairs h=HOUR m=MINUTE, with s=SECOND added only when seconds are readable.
h=9 m=14 s=31
